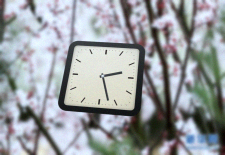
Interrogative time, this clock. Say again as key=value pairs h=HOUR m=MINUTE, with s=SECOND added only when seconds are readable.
h=2 m=27
